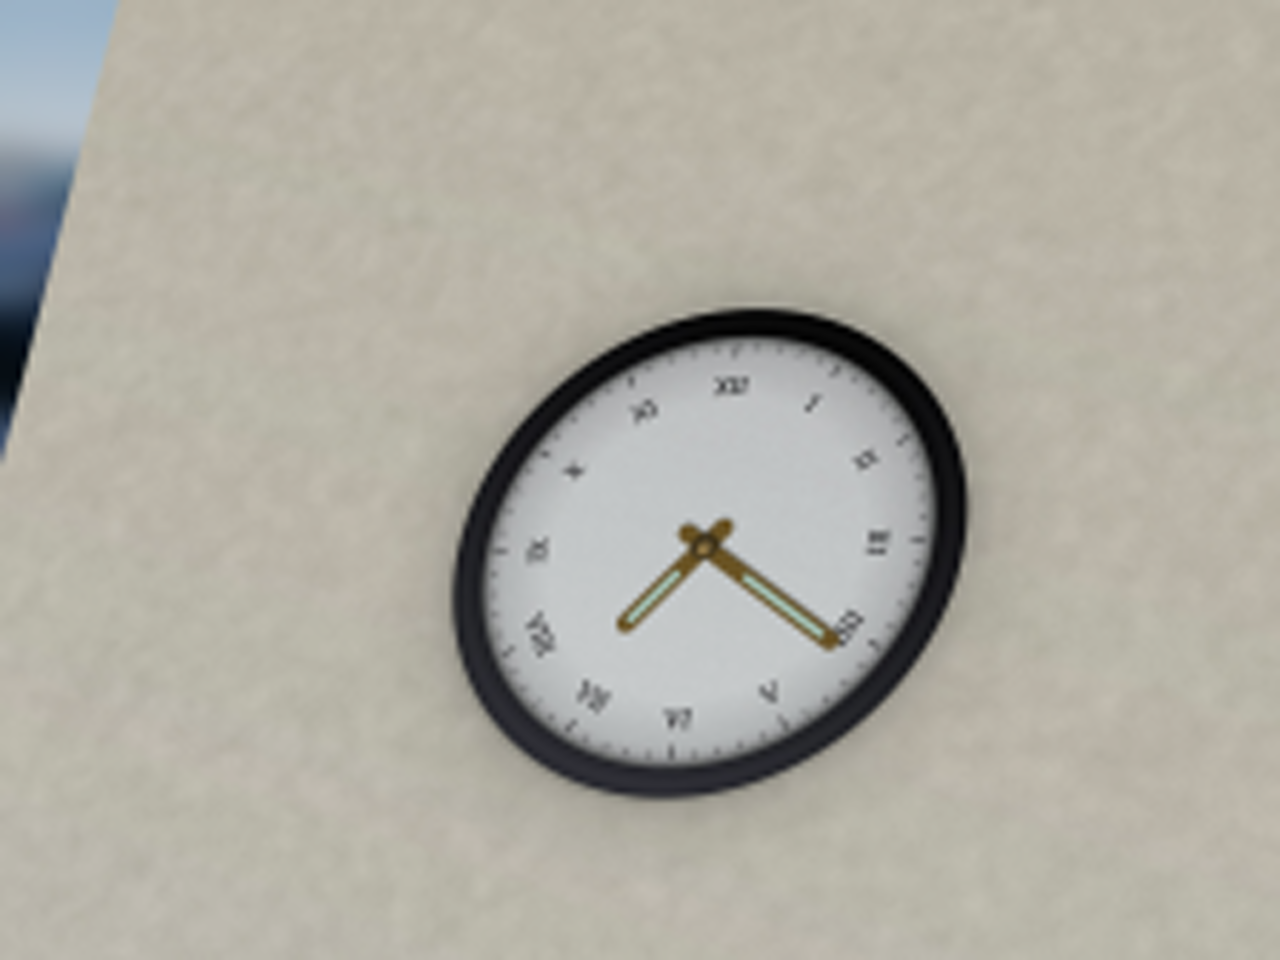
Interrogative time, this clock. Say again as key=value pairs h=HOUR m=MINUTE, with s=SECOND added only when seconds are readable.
h=7 m=21
